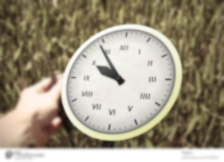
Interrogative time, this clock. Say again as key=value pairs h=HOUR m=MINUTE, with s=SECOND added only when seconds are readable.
h=9 m=54
